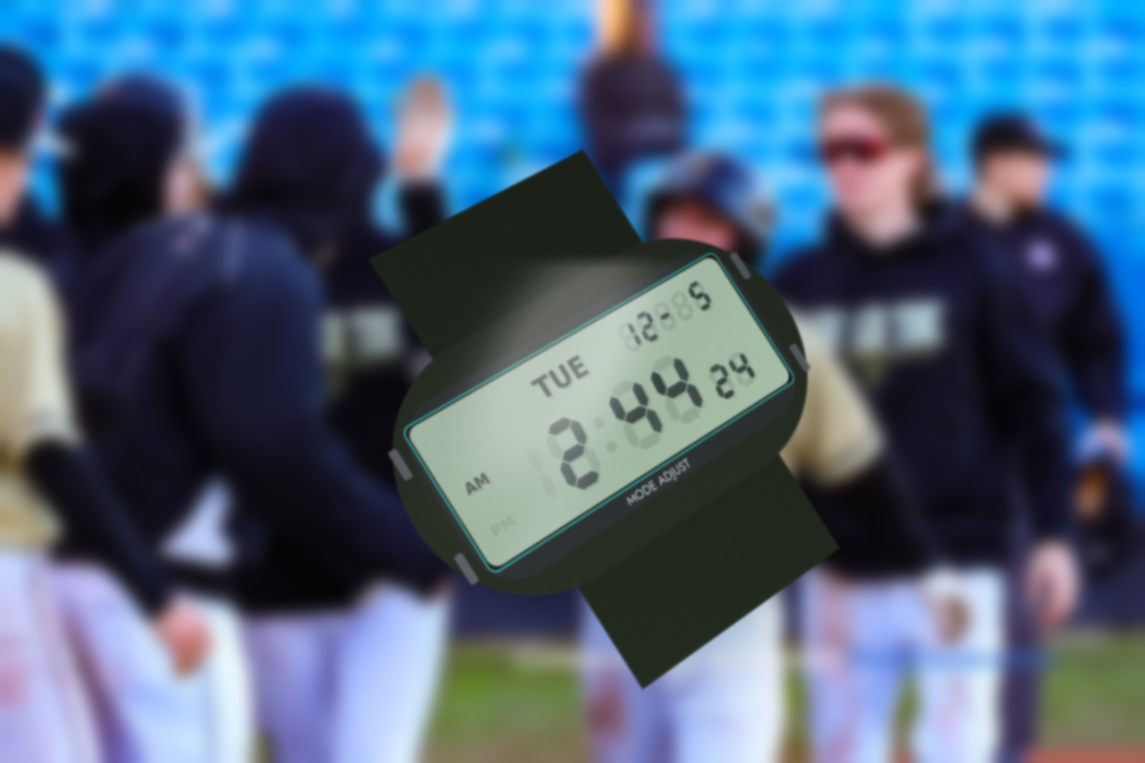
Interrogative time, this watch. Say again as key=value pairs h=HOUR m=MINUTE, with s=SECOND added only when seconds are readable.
h=2 m=44 s=24
